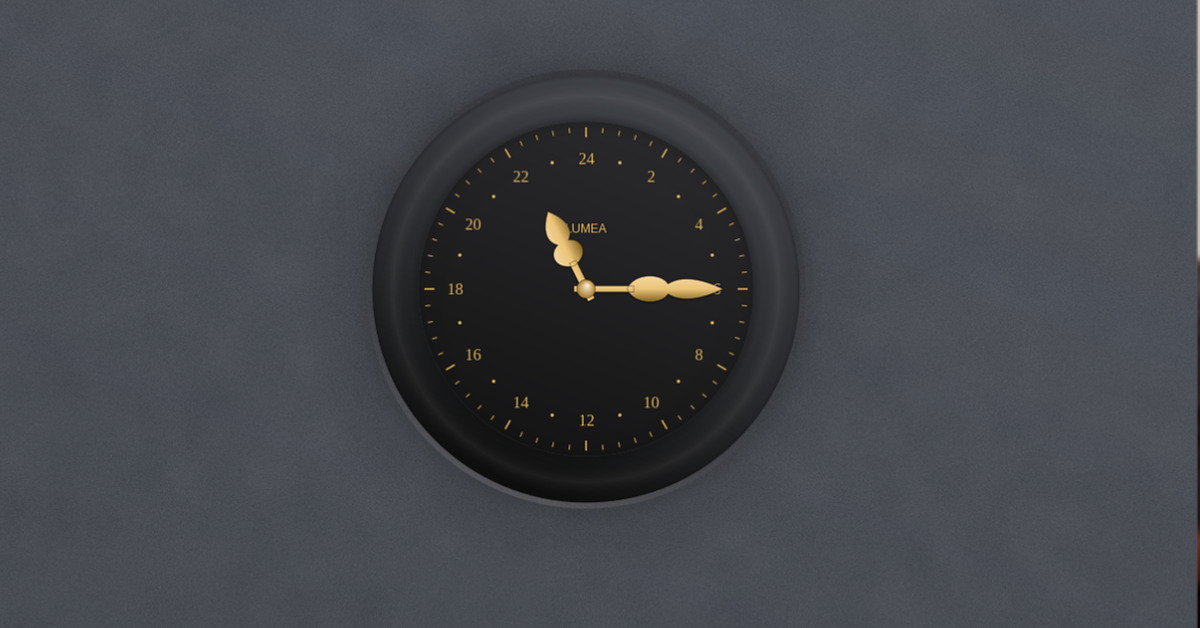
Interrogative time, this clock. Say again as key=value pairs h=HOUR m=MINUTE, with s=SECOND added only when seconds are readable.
h=22 m=15
